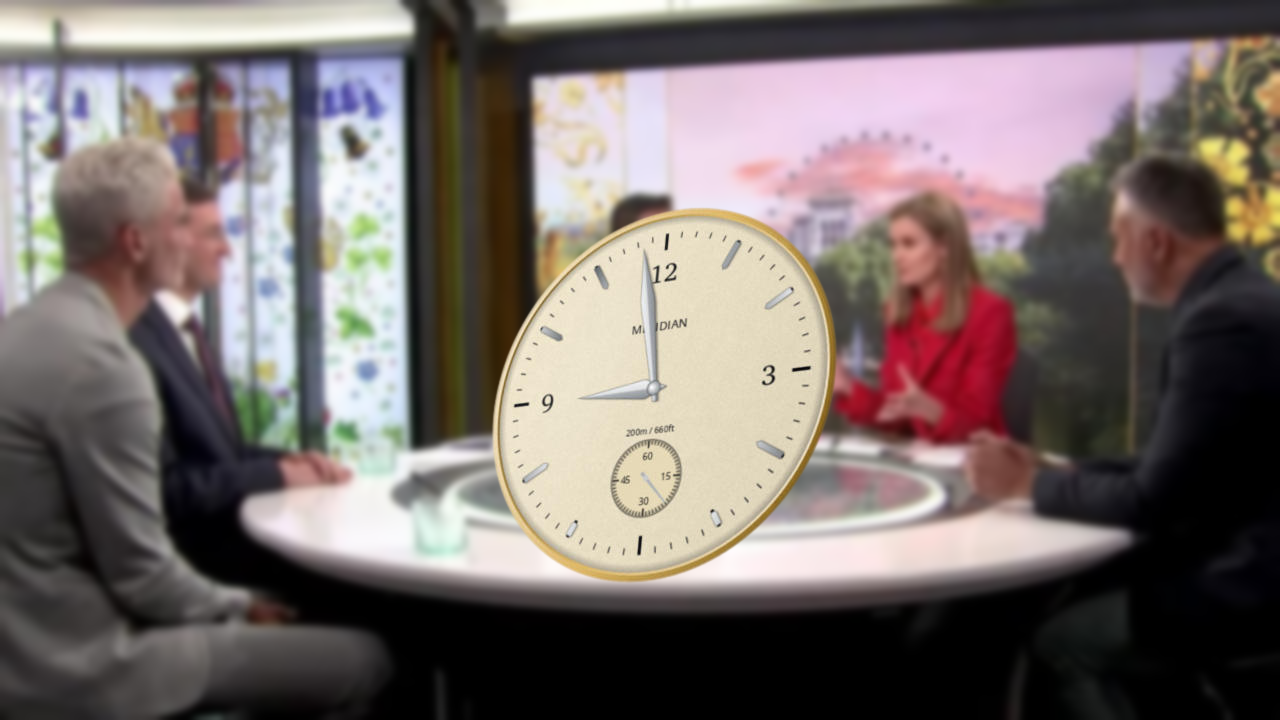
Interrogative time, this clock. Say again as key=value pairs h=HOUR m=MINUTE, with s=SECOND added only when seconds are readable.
h=8 m=58 s=23
